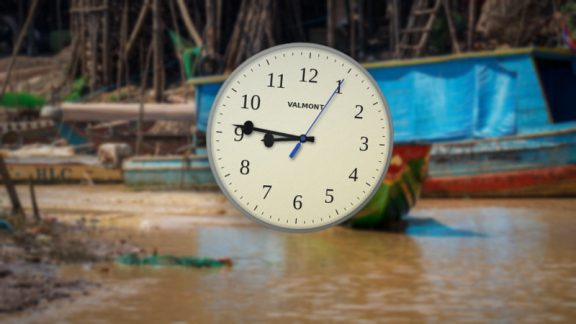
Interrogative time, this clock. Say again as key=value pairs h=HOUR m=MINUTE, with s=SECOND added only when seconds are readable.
h=8 m=46 s=5
